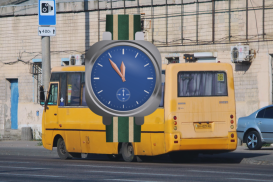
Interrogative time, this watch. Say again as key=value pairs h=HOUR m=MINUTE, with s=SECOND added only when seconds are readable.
h=11 m=54
